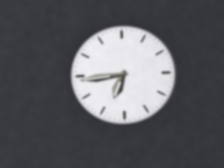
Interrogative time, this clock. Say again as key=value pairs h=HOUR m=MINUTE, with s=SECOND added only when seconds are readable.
h=6 m=44
